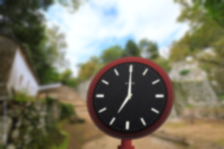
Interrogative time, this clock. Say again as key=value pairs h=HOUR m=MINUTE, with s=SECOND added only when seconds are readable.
h=7 m=0
